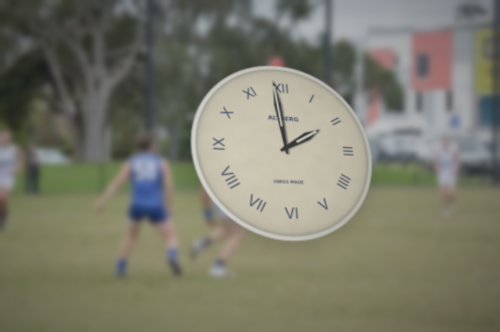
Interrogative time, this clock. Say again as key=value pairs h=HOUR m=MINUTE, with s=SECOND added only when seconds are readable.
h=1 m=59
